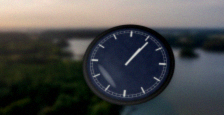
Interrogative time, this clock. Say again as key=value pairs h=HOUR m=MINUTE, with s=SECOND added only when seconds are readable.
h=1 m=6
